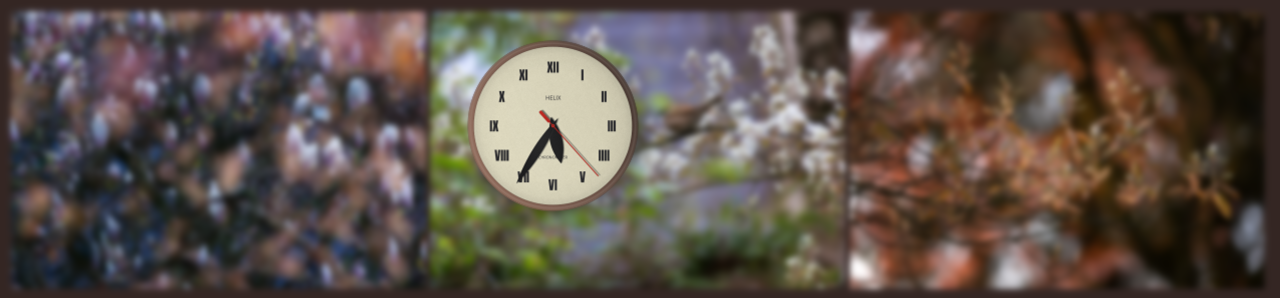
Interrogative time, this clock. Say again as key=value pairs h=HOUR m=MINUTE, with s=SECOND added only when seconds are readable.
h=5 m=35 s=23
